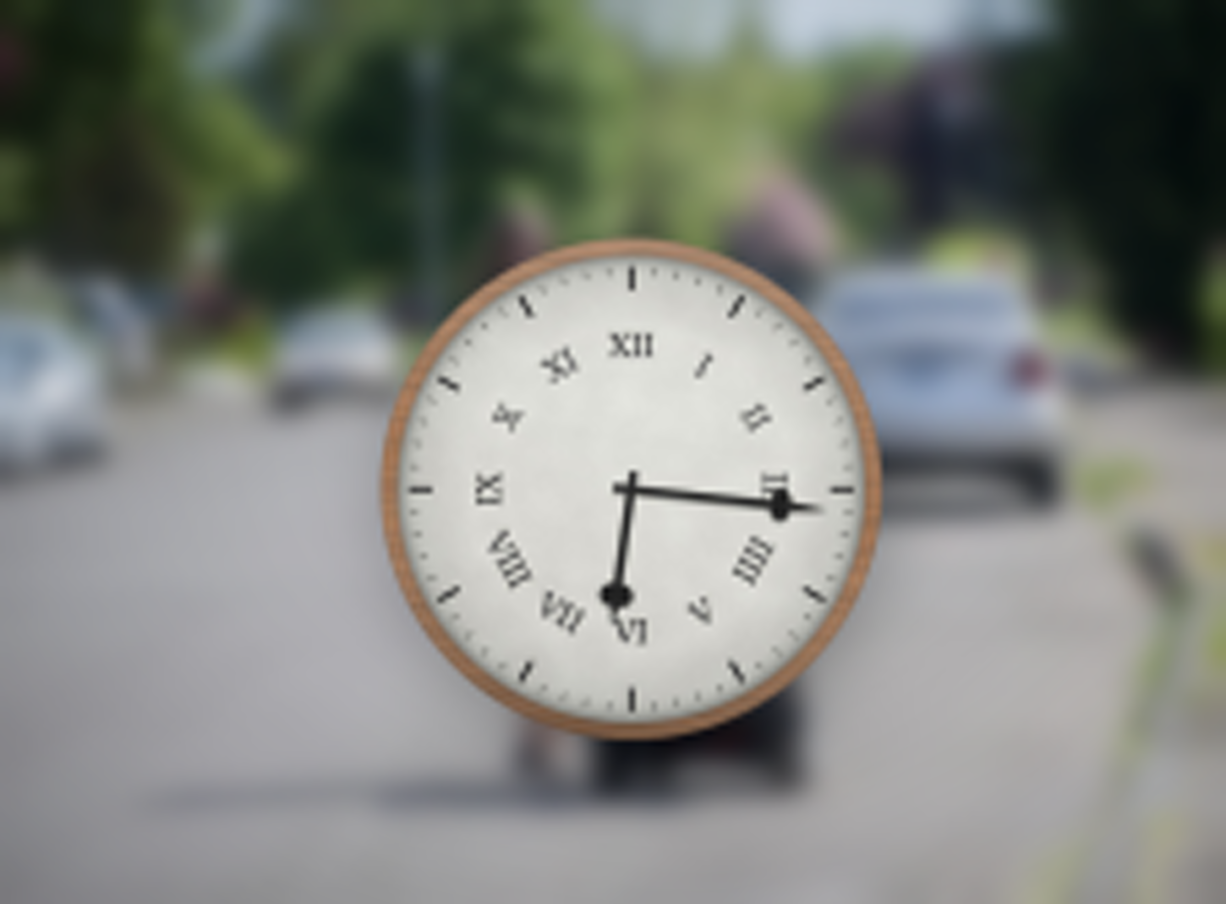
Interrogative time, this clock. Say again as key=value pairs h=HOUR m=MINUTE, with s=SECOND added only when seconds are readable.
h=6 m=16
